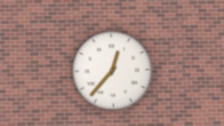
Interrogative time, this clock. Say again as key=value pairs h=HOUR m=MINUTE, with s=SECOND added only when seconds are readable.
h=12 m=37
